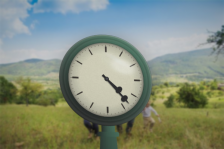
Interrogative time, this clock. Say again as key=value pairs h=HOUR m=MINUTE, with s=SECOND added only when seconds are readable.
h=4 m=23
